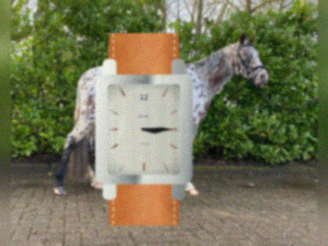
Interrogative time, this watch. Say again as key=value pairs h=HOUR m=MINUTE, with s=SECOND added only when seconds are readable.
h=3 m=15
